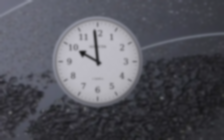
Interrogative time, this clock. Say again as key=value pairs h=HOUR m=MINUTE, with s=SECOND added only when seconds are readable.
h=9 m=59
